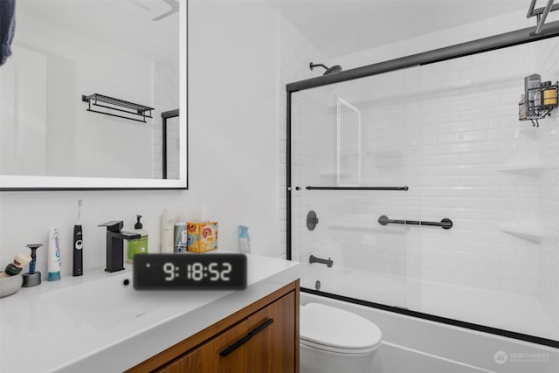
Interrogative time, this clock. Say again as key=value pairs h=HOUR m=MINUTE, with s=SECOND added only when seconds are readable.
h=9 m=18 s=52
